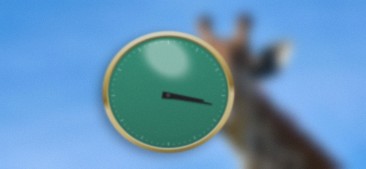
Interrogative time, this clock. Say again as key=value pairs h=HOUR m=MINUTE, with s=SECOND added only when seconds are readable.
h=3 m=17
